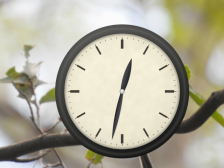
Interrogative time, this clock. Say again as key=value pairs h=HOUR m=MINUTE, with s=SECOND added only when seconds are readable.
h=12 m=32
